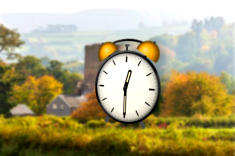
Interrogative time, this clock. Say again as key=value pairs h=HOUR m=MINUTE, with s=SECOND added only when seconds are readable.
h=12 m=30
